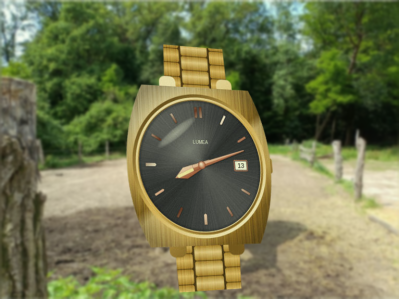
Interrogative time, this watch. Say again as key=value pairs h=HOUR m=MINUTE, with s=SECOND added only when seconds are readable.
h=8 m=12
